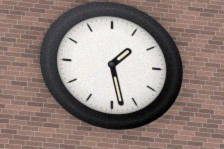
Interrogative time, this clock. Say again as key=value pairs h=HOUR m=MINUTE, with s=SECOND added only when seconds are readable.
h=1 m=28
